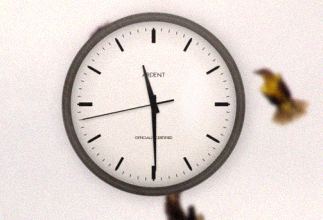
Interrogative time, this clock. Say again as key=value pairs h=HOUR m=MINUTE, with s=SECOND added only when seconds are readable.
h=11 m=29 s=43
